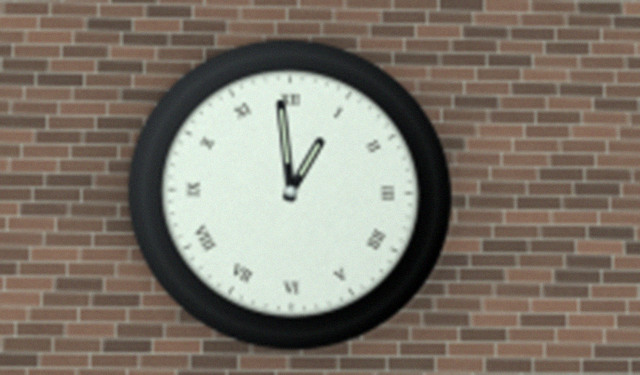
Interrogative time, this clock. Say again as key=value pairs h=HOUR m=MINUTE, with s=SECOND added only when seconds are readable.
h=12 m=59
